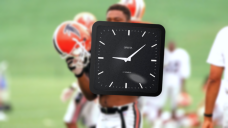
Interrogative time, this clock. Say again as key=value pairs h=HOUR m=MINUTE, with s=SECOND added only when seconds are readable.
h=9 m=8
